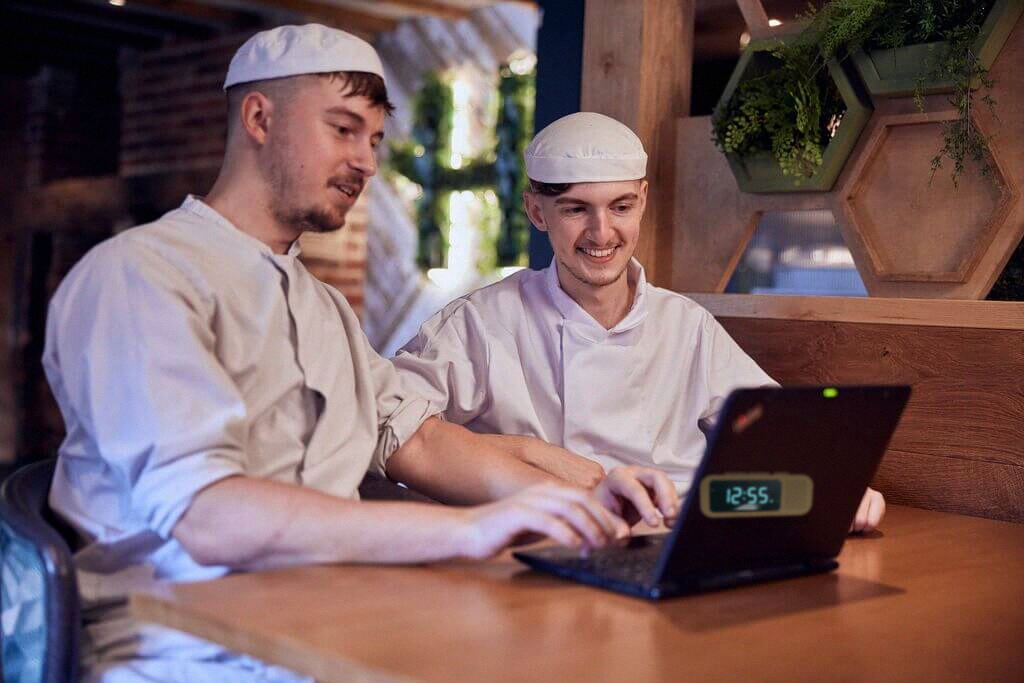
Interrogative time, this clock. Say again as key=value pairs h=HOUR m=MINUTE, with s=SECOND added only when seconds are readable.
h=12 m=55
